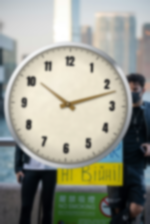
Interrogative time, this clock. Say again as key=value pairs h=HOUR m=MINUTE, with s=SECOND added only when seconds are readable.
h=10 m=12
